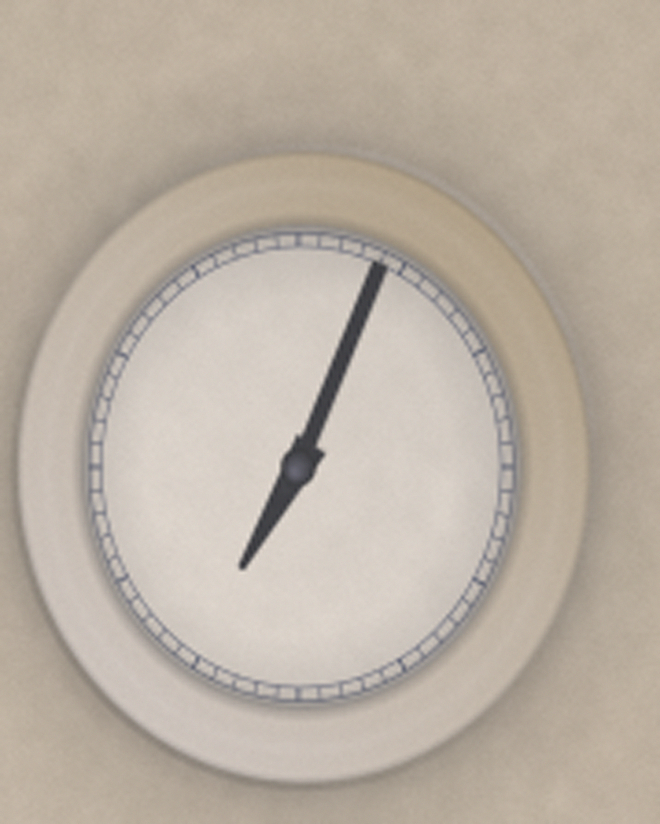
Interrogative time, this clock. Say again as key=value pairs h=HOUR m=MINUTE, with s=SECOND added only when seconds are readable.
h=7 m=4
